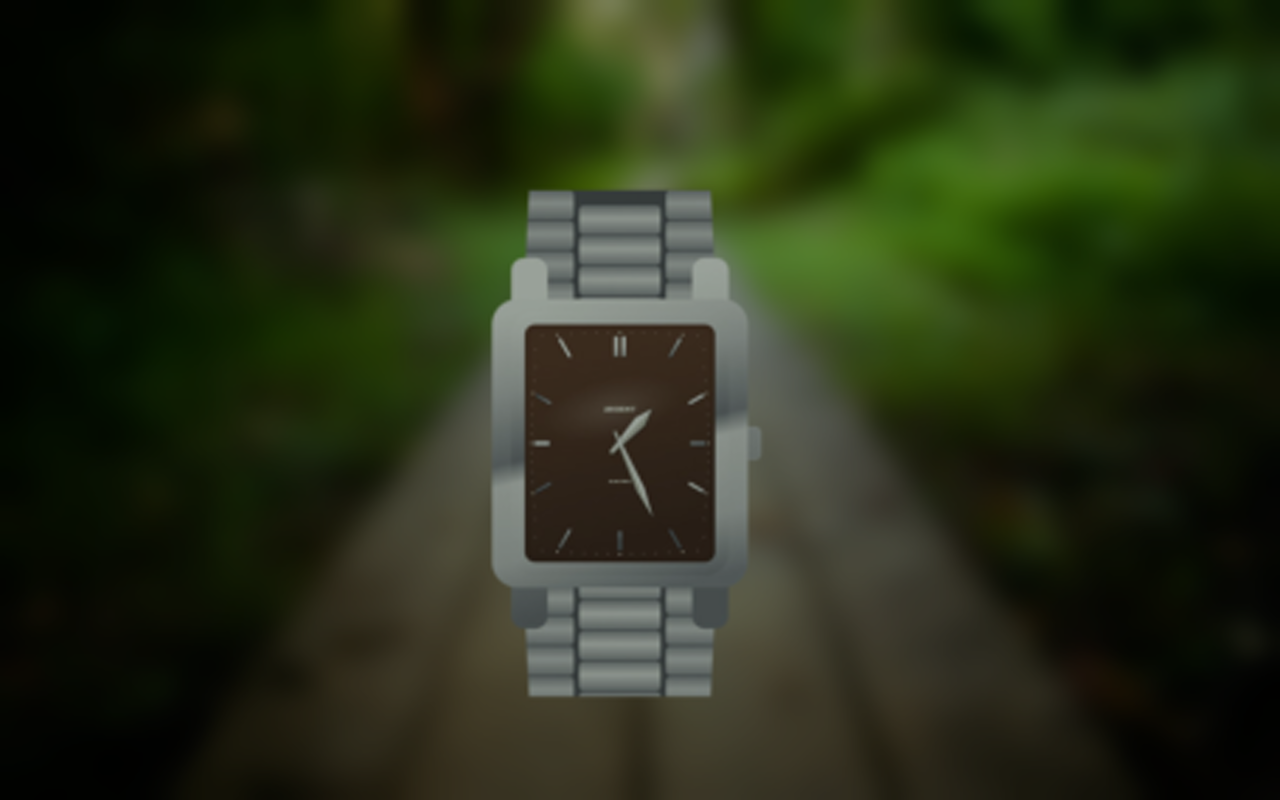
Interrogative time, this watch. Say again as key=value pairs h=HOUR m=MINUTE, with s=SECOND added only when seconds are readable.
h=1 m=26
